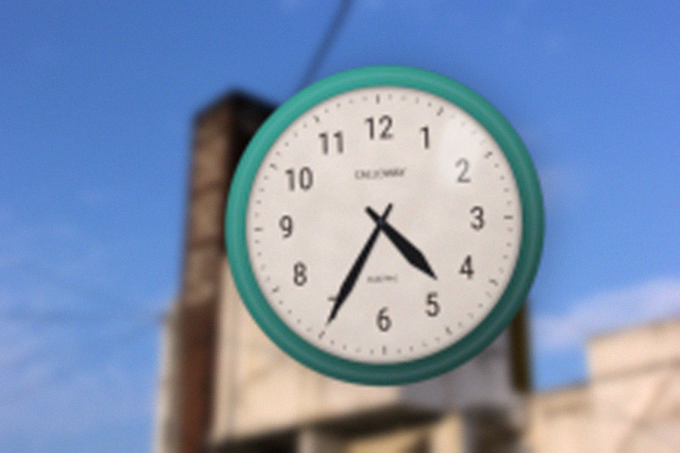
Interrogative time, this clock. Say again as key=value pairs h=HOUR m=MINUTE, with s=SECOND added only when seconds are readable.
h=4 m=35
